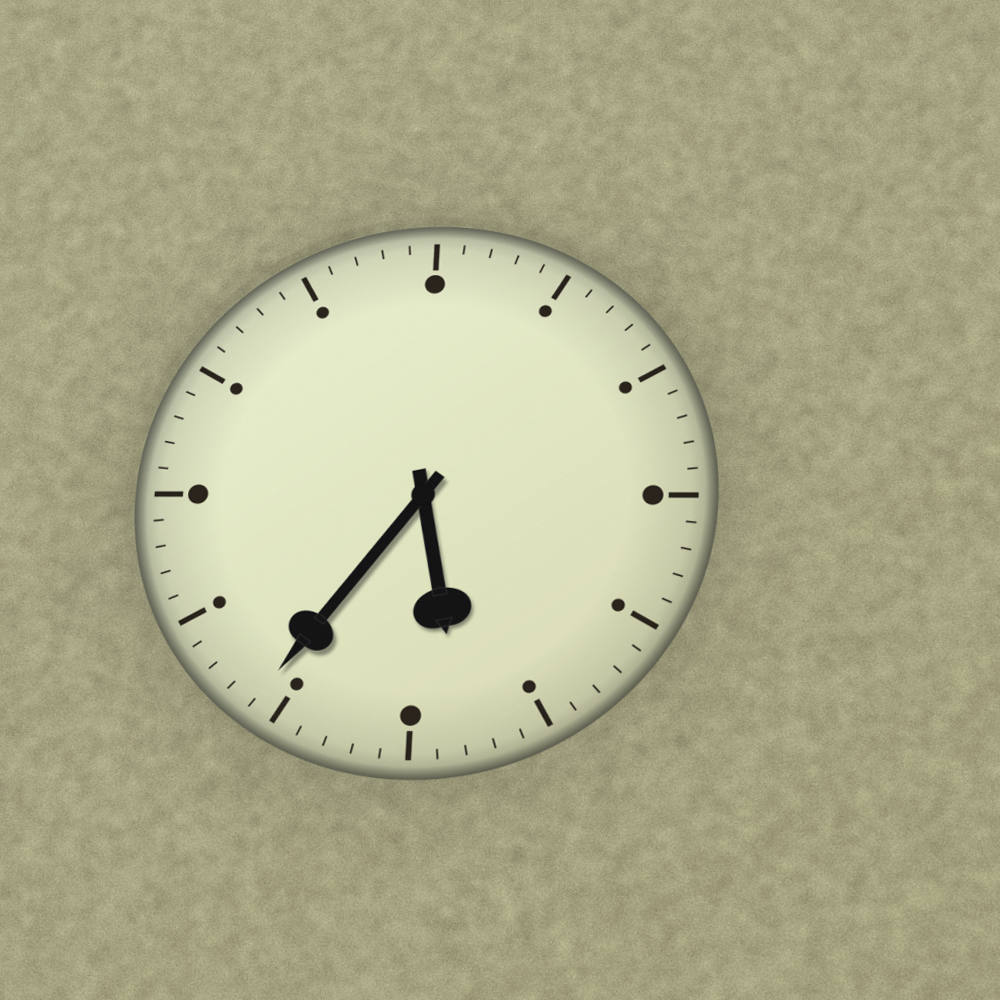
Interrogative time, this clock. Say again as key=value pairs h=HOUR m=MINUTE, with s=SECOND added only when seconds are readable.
h=5 m=36
